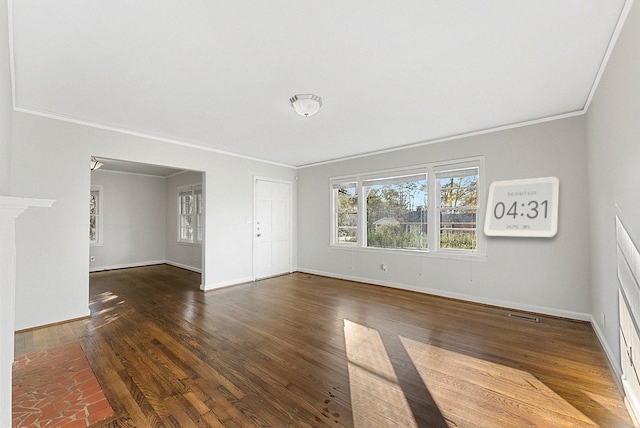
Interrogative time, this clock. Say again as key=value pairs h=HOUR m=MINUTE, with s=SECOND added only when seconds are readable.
h=4 m=31
